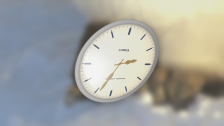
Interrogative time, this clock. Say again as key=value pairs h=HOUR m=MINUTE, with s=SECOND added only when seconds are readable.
h=2 m=34
